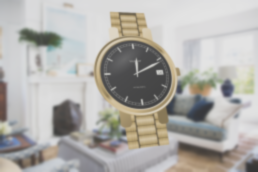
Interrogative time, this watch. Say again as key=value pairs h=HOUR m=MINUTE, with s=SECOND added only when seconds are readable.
h=12 m=11
